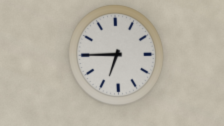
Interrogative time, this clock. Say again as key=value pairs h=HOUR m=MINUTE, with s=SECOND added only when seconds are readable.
h=6 m=45
